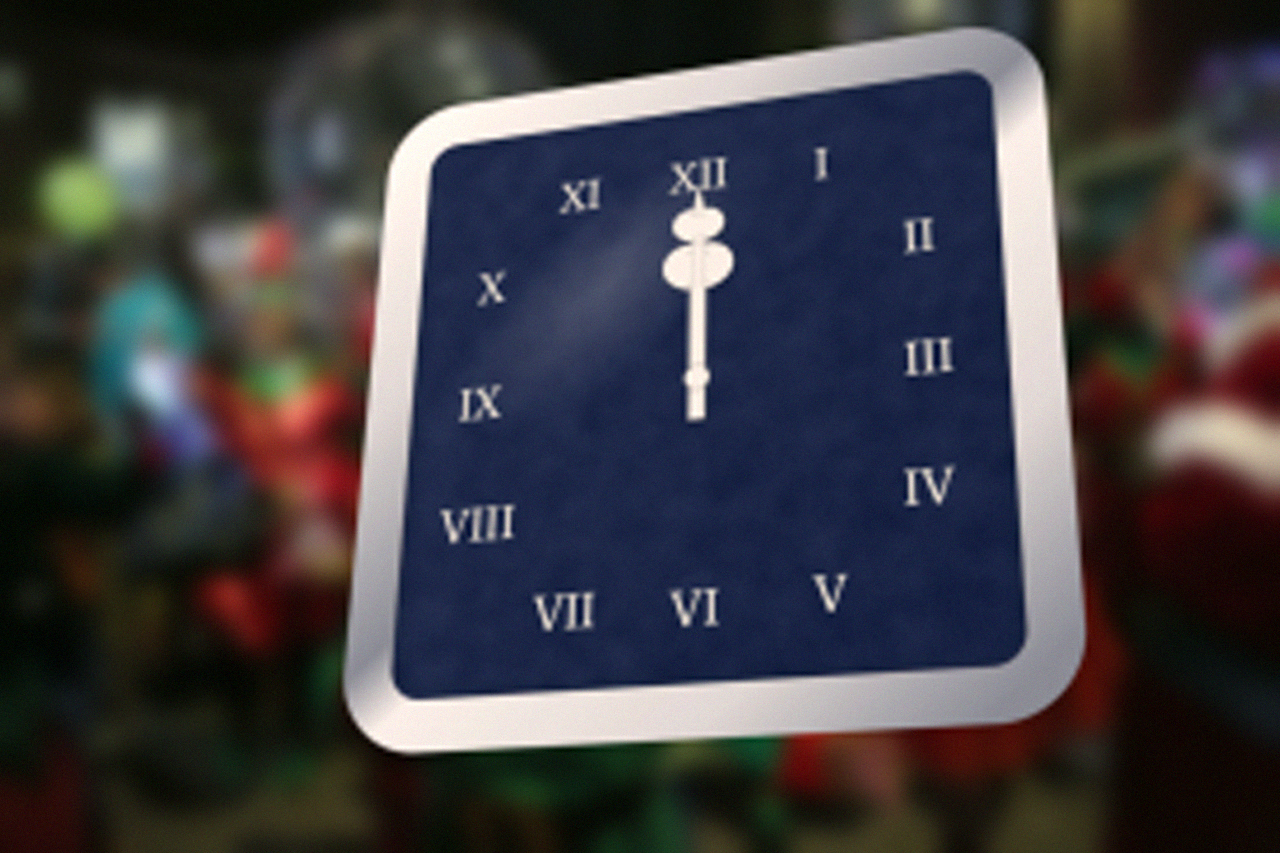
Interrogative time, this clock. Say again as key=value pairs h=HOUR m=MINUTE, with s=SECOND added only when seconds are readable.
h=12 m=0
